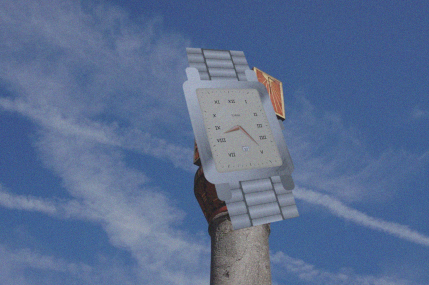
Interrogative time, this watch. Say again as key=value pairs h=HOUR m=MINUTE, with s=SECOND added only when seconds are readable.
h=8 m=24
